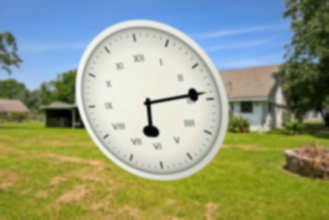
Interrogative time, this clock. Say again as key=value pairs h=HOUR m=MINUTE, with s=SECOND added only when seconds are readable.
h=6 m=14
